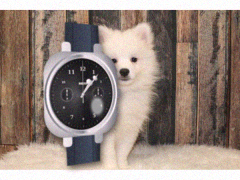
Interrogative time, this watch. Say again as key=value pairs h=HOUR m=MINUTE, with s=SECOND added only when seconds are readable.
h=1 m=7
